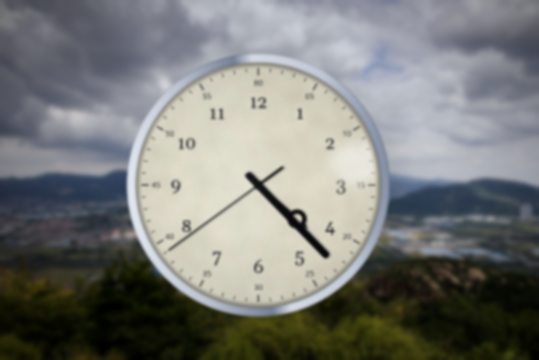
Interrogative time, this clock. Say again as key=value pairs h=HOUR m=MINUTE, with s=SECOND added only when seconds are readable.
h=4 m=22 s=39
